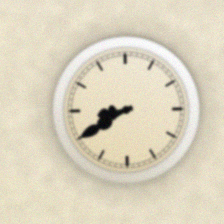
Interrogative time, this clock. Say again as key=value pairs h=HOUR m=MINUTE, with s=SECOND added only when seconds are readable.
h=8 m=40
